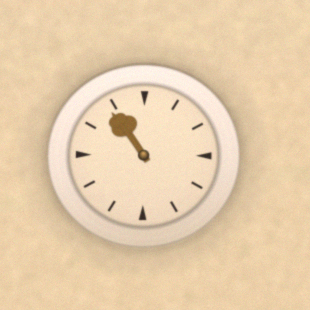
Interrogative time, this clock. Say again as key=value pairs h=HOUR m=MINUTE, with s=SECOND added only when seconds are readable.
h=10 m=54
